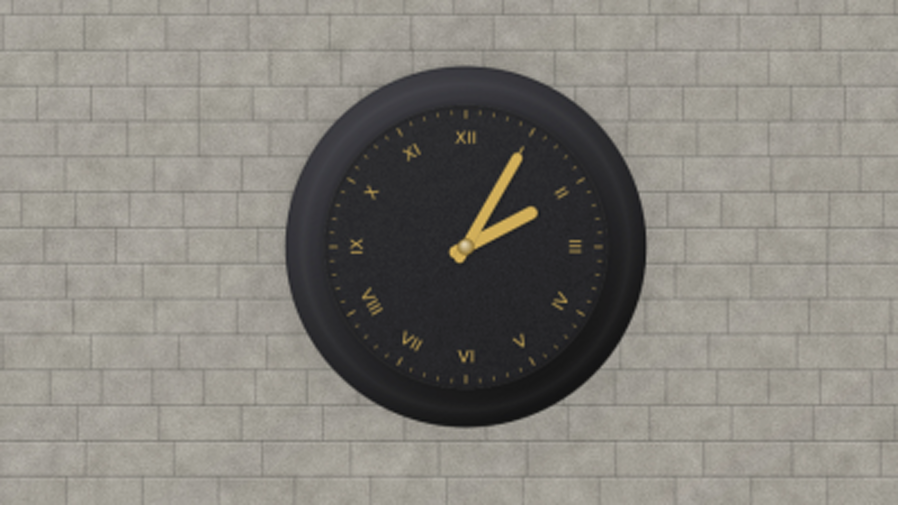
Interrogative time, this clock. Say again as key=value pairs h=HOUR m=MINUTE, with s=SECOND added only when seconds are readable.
h=2 m=5
